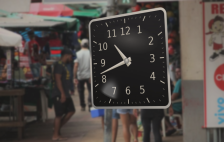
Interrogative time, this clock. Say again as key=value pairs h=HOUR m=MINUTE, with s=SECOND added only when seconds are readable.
h=10 m=42
